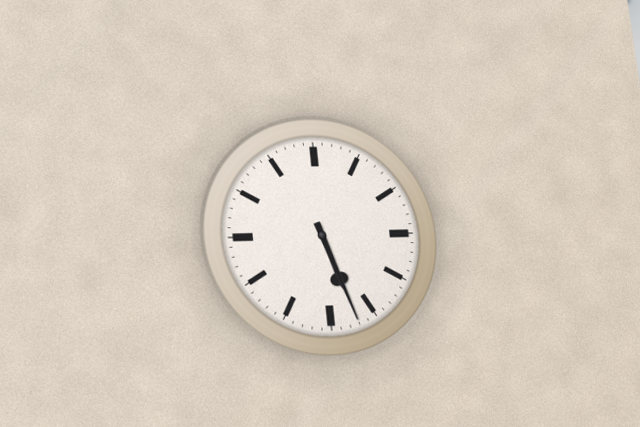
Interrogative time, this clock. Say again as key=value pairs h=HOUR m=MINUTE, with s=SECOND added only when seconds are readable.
h=5 m=27
